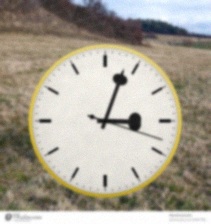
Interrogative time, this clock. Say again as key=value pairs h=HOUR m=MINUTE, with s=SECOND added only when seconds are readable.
h=3 m=3 s=18
